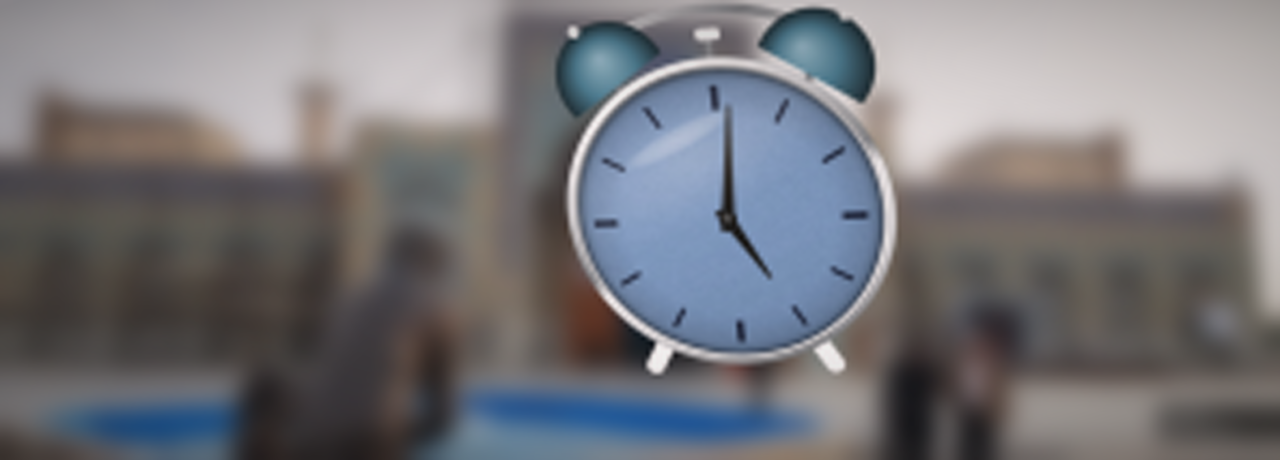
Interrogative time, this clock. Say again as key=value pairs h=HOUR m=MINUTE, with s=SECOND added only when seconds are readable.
h=5 m=1
